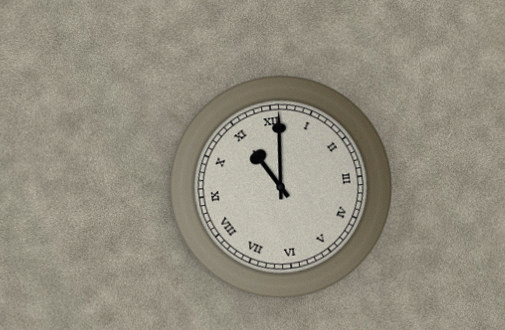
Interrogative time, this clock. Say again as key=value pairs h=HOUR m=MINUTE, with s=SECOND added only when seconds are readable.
h=11 m=1
